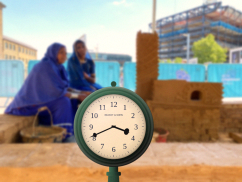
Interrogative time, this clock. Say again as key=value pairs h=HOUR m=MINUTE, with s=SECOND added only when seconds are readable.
h=3 m=41
